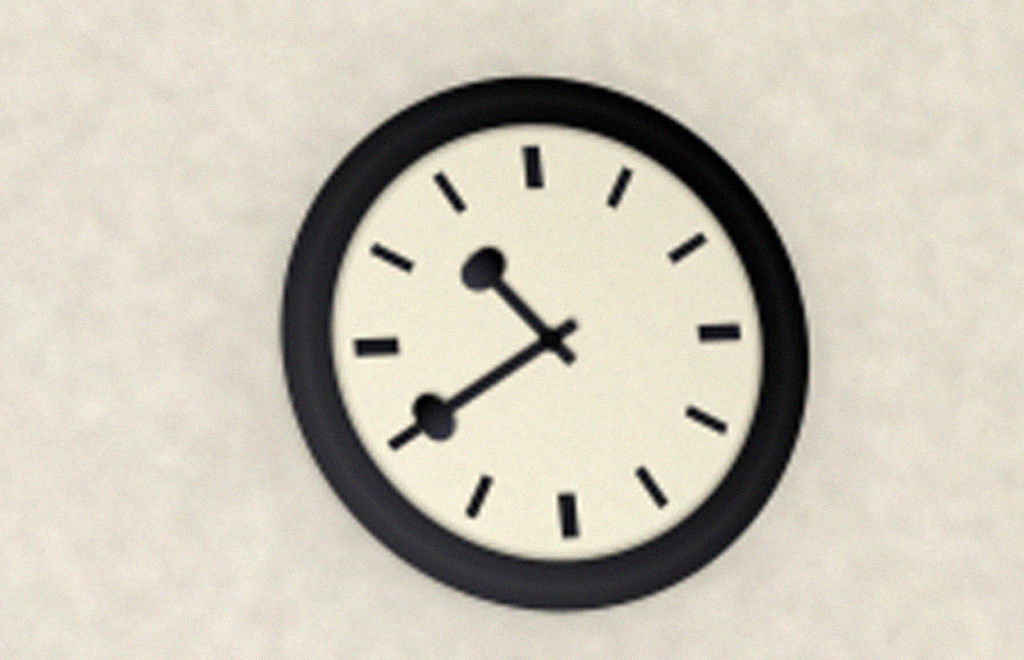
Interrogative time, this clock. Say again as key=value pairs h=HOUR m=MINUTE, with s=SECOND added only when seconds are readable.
h=10 m=40
